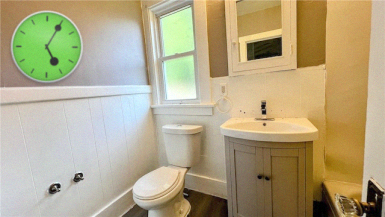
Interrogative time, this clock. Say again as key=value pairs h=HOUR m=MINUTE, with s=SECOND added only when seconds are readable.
h=5 m=5
